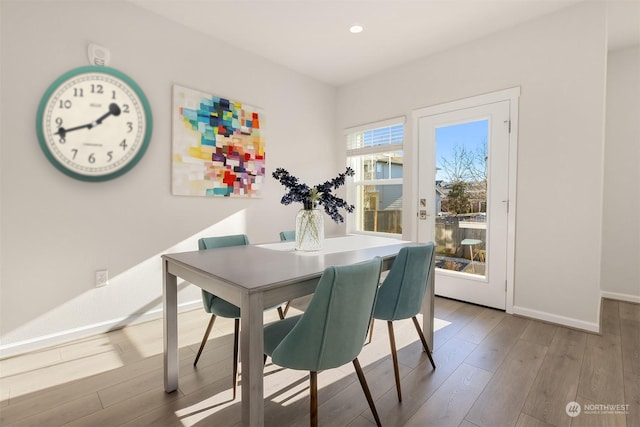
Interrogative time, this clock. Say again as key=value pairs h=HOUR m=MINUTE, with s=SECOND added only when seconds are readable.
h=1 m=42
